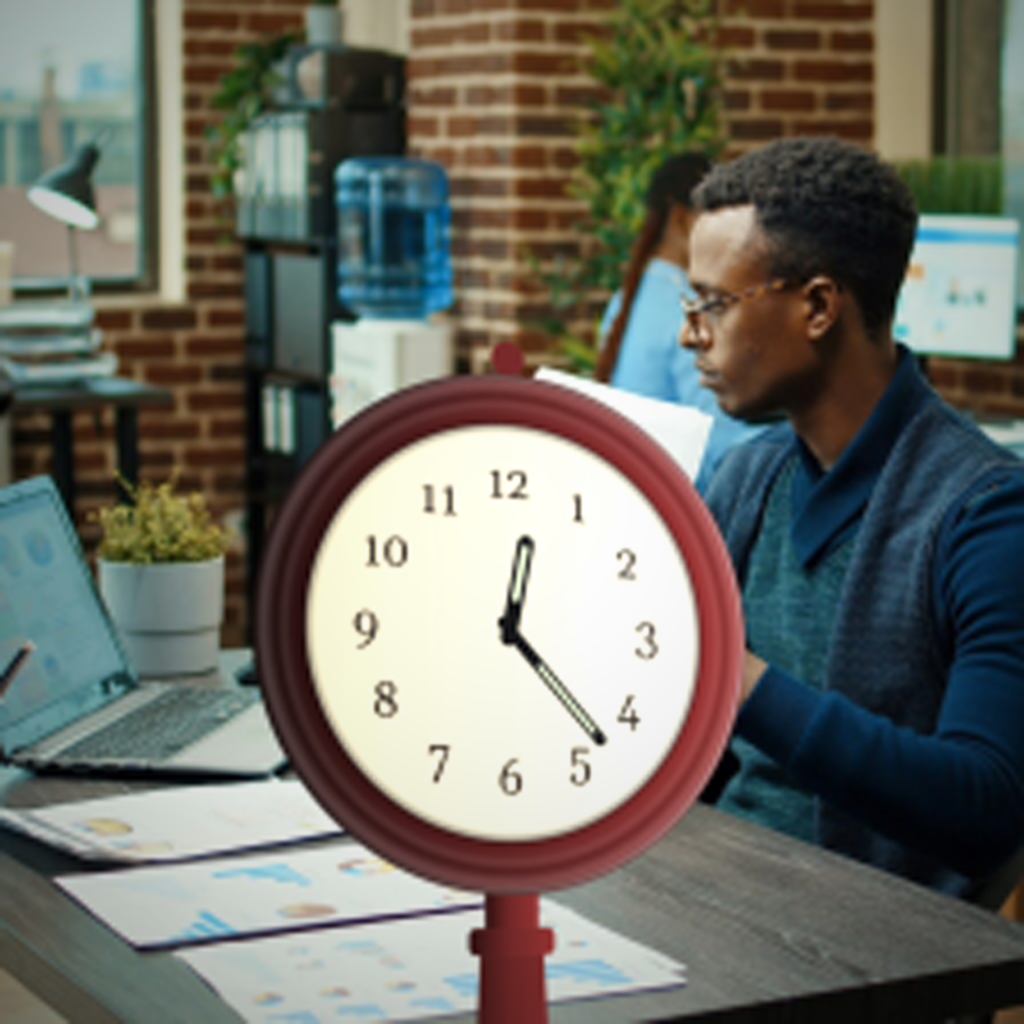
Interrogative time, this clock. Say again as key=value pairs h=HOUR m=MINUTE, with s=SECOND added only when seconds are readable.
h=12 m=23
